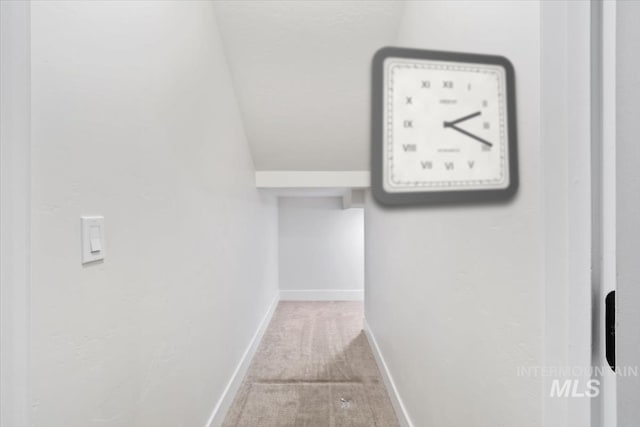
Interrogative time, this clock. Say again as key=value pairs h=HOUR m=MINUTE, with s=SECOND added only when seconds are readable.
h=2 m=19
